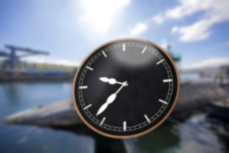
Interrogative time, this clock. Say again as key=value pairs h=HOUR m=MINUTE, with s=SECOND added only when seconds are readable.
h=9 m=37
